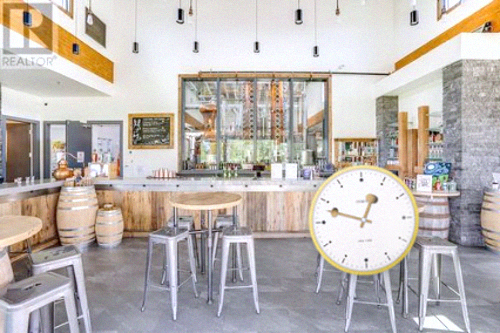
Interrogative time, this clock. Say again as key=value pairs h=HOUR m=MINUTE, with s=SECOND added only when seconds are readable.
h=12 m=48
